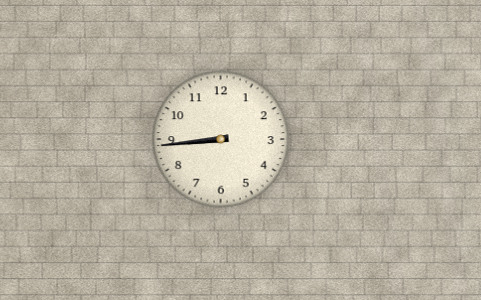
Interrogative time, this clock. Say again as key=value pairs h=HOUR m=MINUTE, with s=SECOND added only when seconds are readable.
h=8 m=44
